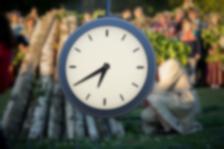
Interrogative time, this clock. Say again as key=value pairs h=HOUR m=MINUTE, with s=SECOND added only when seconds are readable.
h=6 m=40
